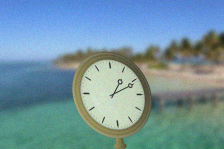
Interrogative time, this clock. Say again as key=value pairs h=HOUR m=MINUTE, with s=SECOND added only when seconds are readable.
h=1 m=11
